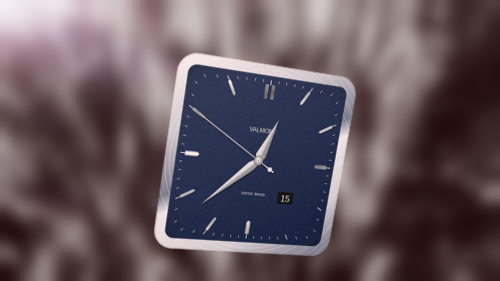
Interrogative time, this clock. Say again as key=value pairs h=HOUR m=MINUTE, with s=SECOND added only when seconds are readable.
h=12 m=37 s=50
